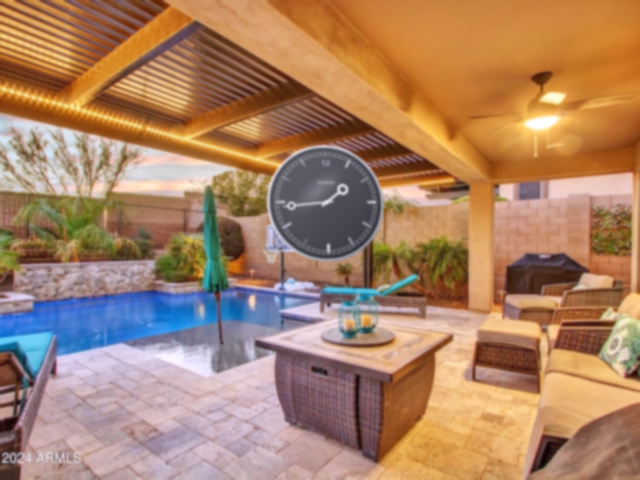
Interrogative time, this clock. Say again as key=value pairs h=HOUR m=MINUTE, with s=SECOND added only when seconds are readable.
h=1 m=44
